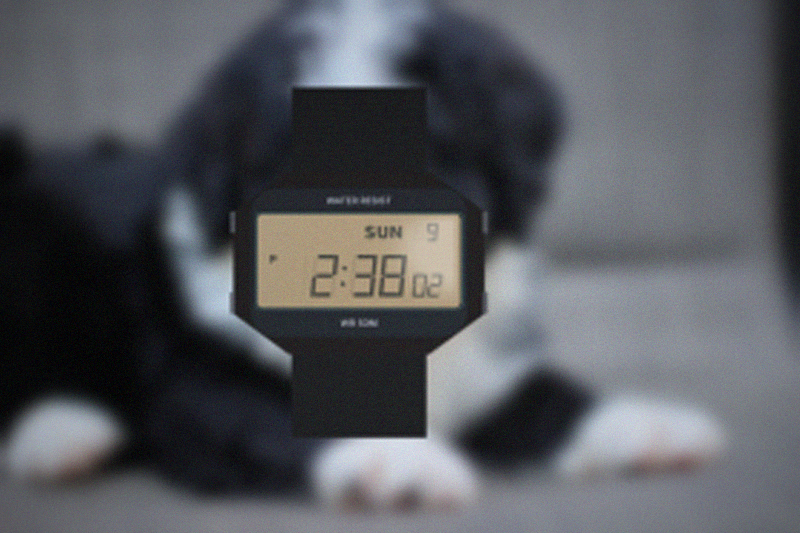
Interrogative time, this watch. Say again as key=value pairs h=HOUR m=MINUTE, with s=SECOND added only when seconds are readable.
h=2 m=38 s=2
